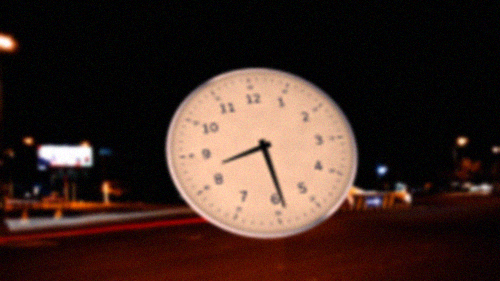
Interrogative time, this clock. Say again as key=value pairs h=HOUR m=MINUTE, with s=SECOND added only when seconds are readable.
h=8 m=29
